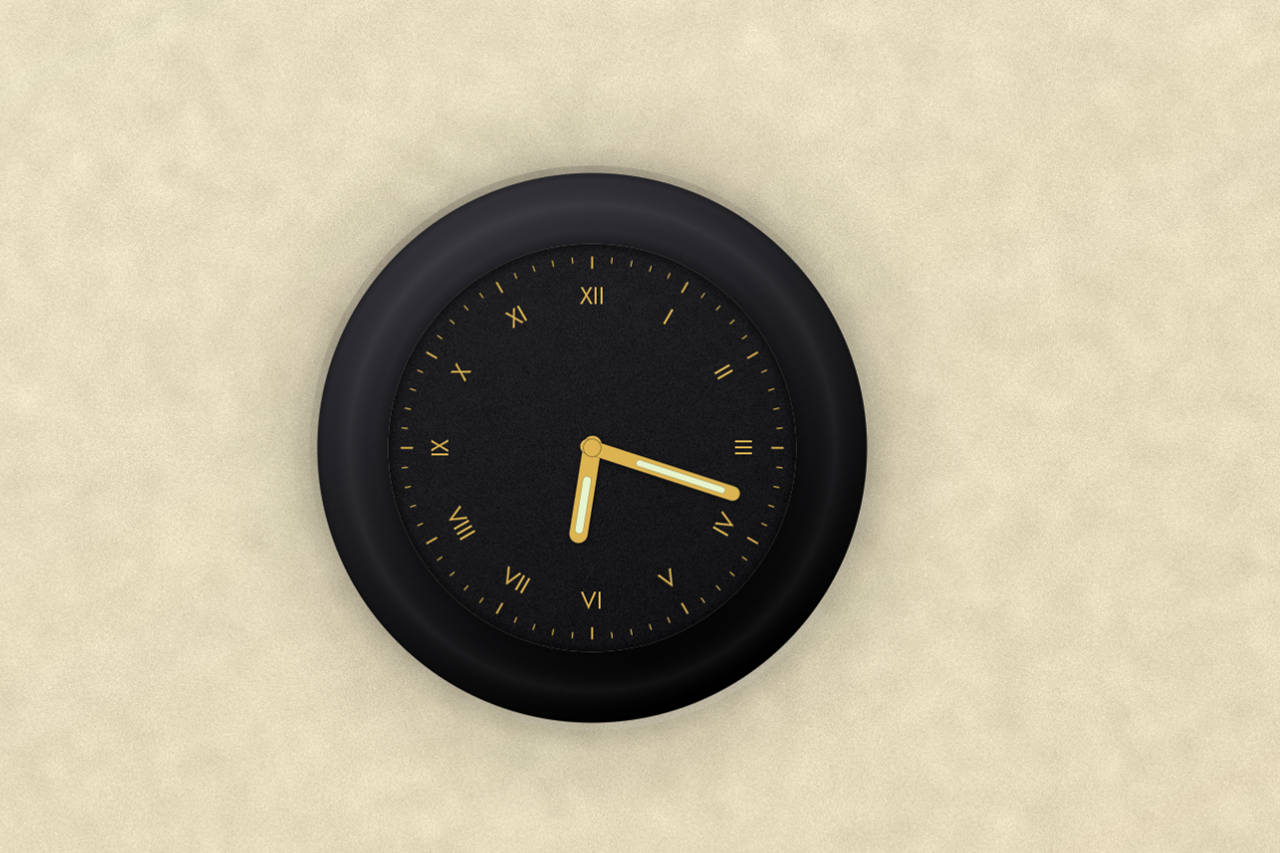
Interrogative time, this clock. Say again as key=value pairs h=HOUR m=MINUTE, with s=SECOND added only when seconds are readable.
h=6 m=18
